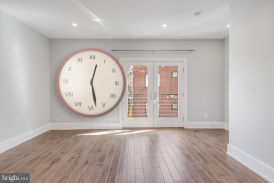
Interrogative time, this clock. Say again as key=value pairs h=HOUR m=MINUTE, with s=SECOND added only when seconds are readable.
h=12 m=28
